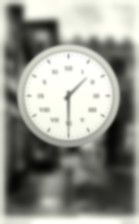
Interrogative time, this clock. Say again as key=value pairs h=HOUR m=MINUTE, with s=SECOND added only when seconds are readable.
h=1 m=30
